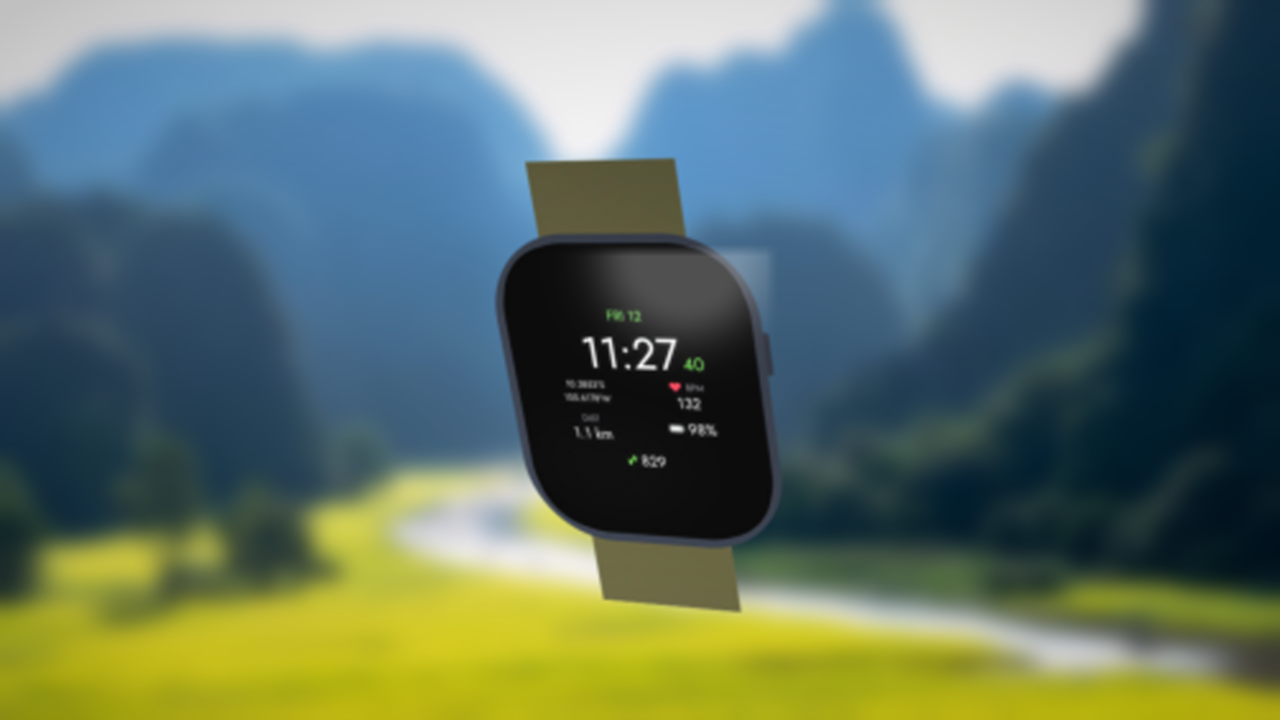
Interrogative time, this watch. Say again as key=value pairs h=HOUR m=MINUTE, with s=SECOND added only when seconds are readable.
h=11 m=27
